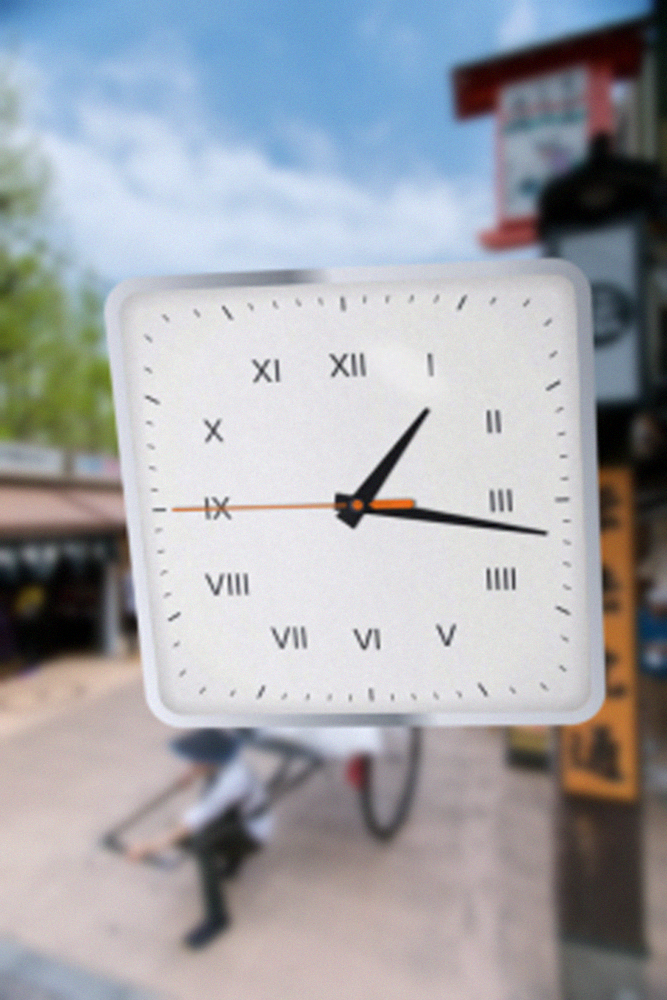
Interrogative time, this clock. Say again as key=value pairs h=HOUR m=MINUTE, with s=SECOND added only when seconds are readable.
h=1 m=16 s=45
